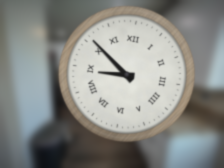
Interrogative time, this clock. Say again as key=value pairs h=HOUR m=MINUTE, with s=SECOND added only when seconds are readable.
h=8 m=51
